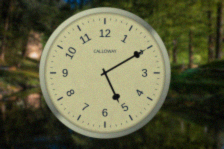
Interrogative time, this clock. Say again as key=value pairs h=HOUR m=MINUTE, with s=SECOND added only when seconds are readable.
h=5 m=10
